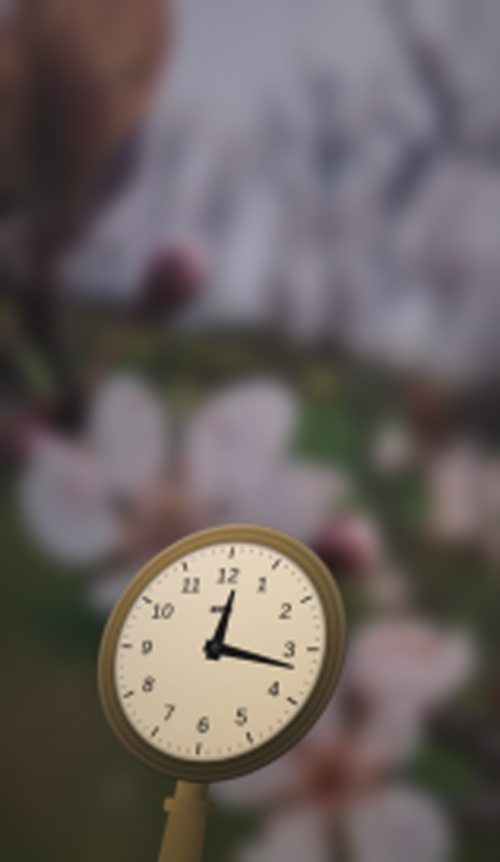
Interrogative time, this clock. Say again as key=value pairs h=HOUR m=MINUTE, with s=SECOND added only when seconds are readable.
h=12 m=17
